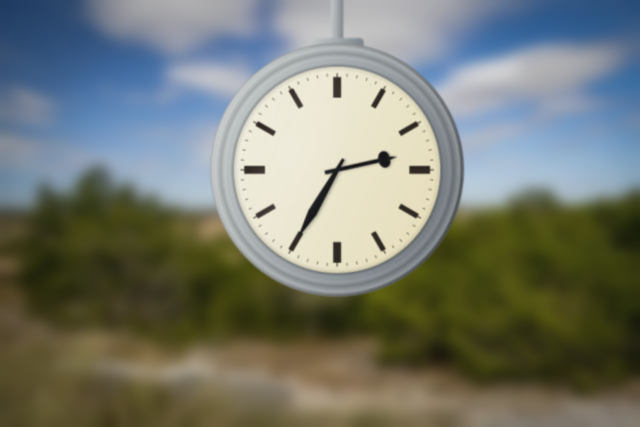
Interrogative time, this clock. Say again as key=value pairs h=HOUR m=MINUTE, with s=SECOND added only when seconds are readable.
h=2 m=35
